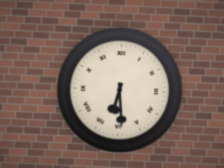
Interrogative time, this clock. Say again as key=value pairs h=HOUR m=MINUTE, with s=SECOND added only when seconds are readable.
h=6 m=29
